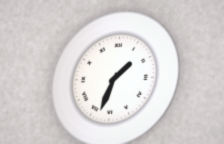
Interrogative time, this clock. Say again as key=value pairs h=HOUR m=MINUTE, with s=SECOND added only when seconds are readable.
h=1 m=33
